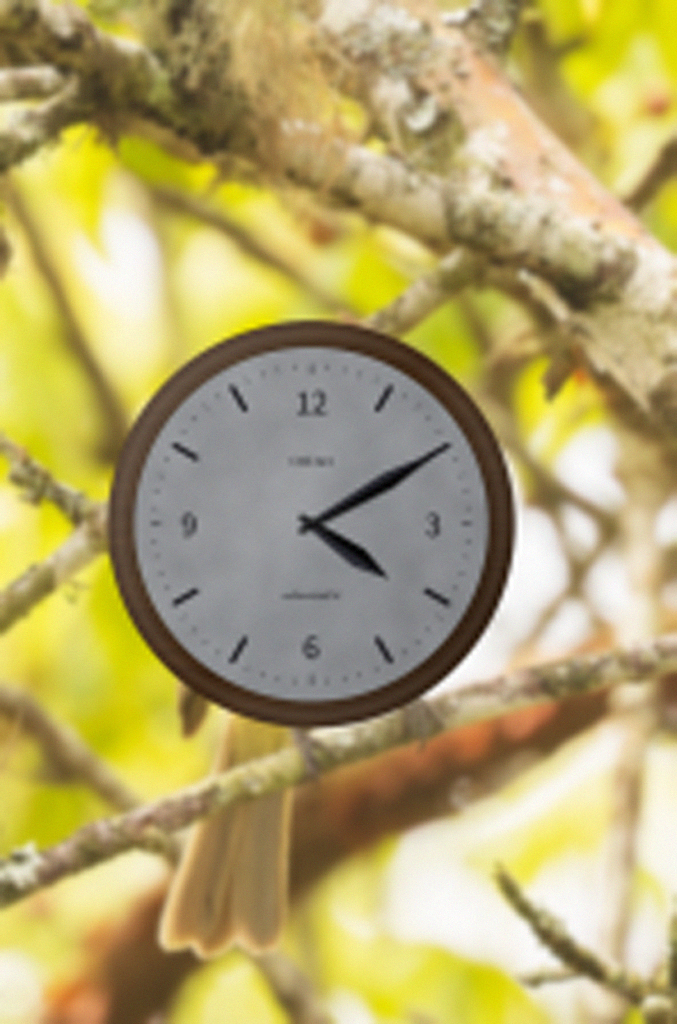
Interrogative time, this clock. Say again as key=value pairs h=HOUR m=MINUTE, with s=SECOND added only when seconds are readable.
h=4 m=10
